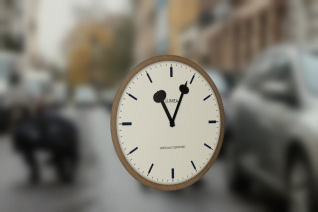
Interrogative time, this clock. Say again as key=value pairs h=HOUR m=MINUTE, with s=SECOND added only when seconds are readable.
h=11 m=4
